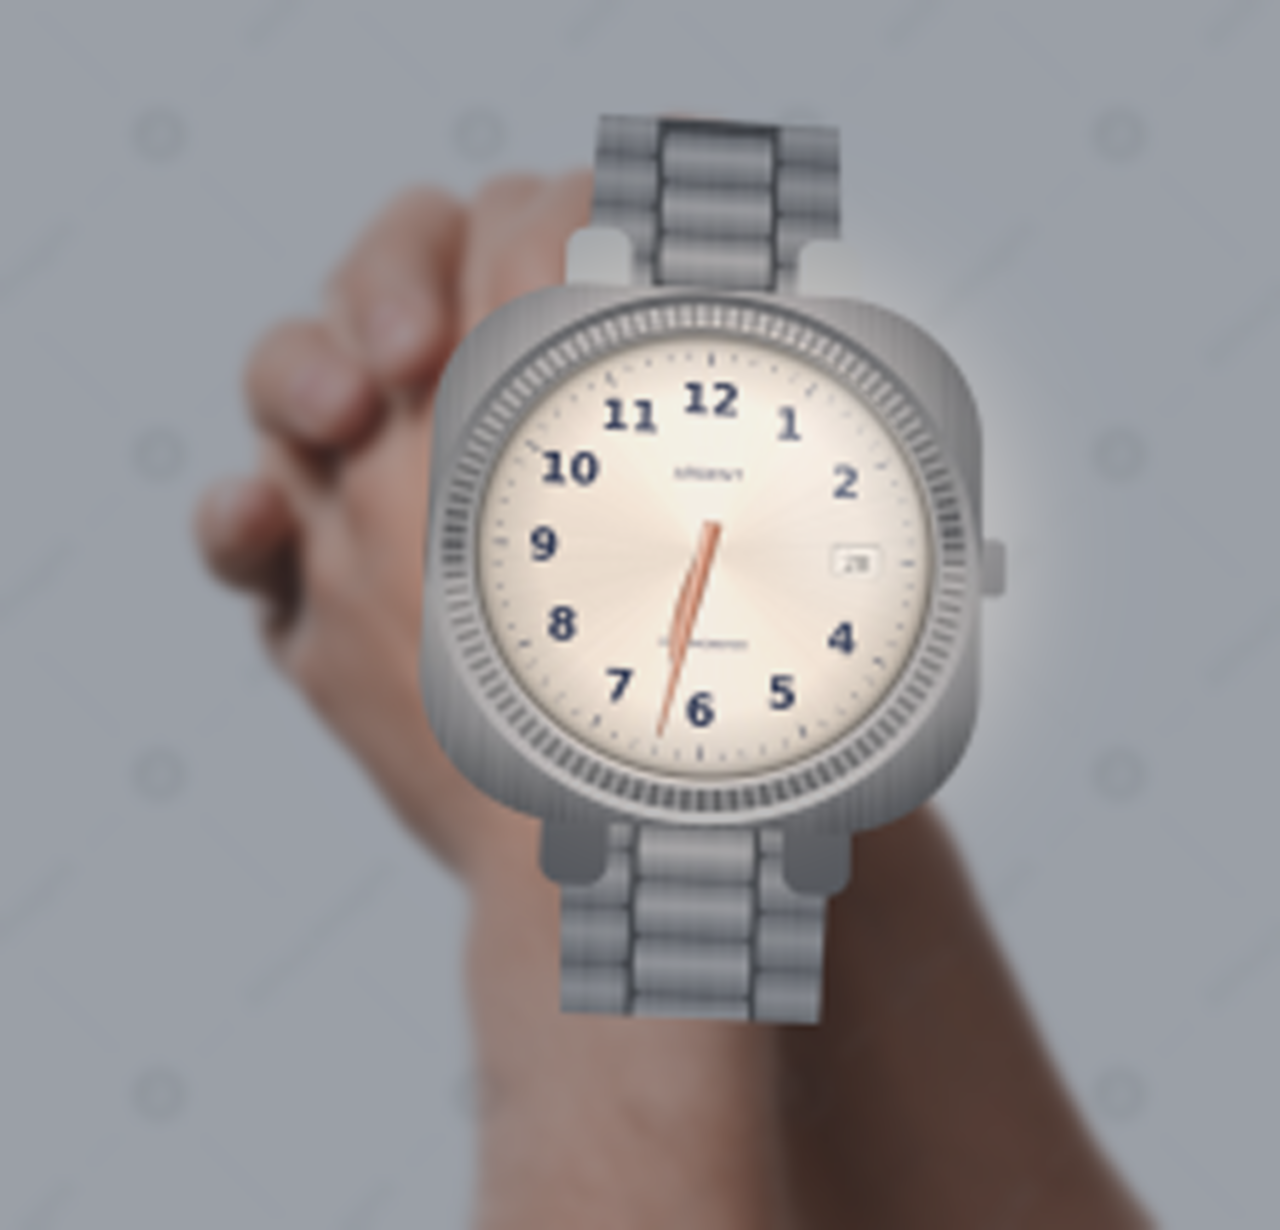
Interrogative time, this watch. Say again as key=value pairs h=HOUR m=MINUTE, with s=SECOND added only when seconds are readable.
h=6 m=32
